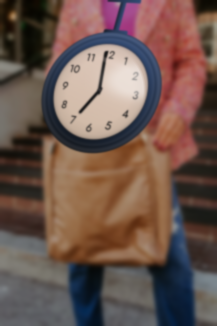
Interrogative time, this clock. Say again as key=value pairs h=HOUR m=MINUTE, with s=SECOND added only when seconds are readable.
h=6 m=59
